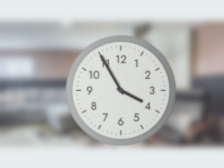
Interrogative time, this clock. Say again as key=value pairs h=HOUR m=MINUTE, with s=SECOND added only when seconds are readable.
h=3 m=55
